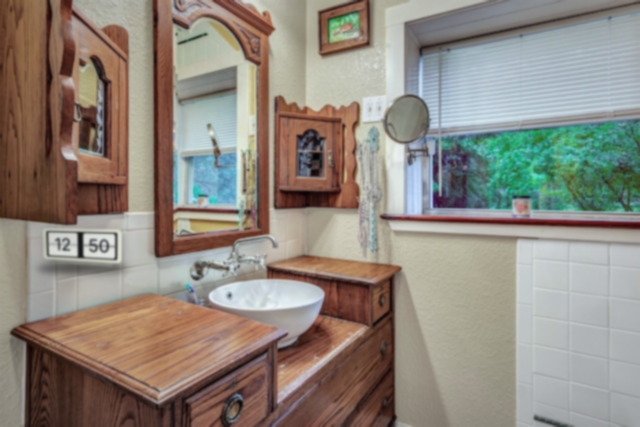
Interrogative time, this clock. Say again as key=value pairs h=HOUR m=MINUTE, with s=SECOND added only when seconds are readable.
h=12 m=50
